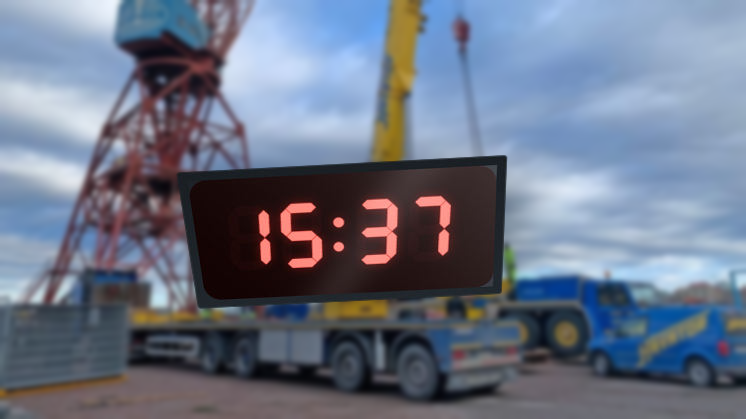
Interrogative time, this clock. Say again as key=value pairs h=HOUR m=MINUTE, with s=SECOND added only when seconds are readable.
h=15 m=37
